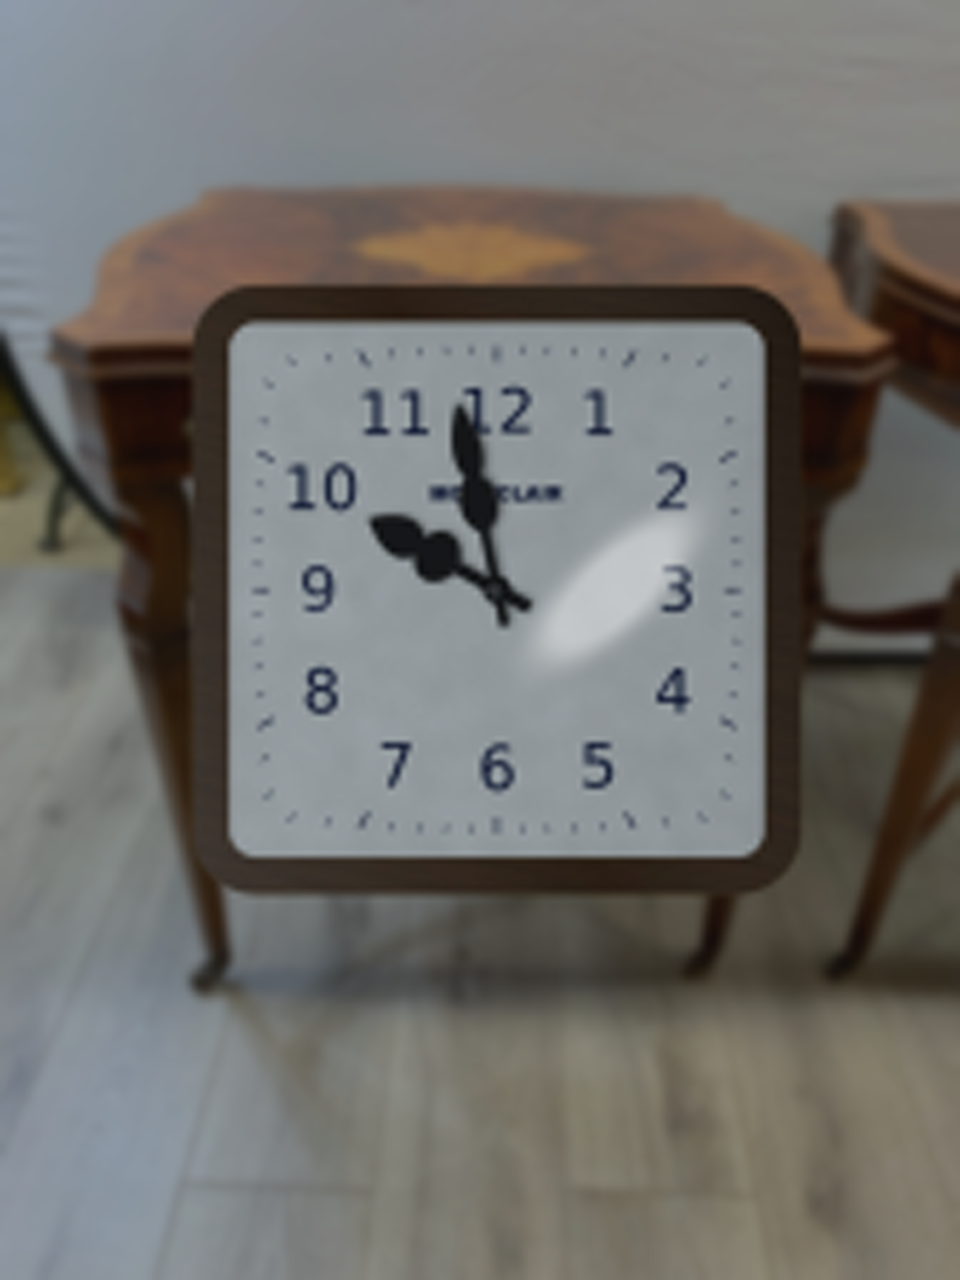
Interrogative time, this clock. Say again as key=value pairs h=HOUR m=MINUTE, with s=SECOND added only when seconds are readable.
h=9 m=58
